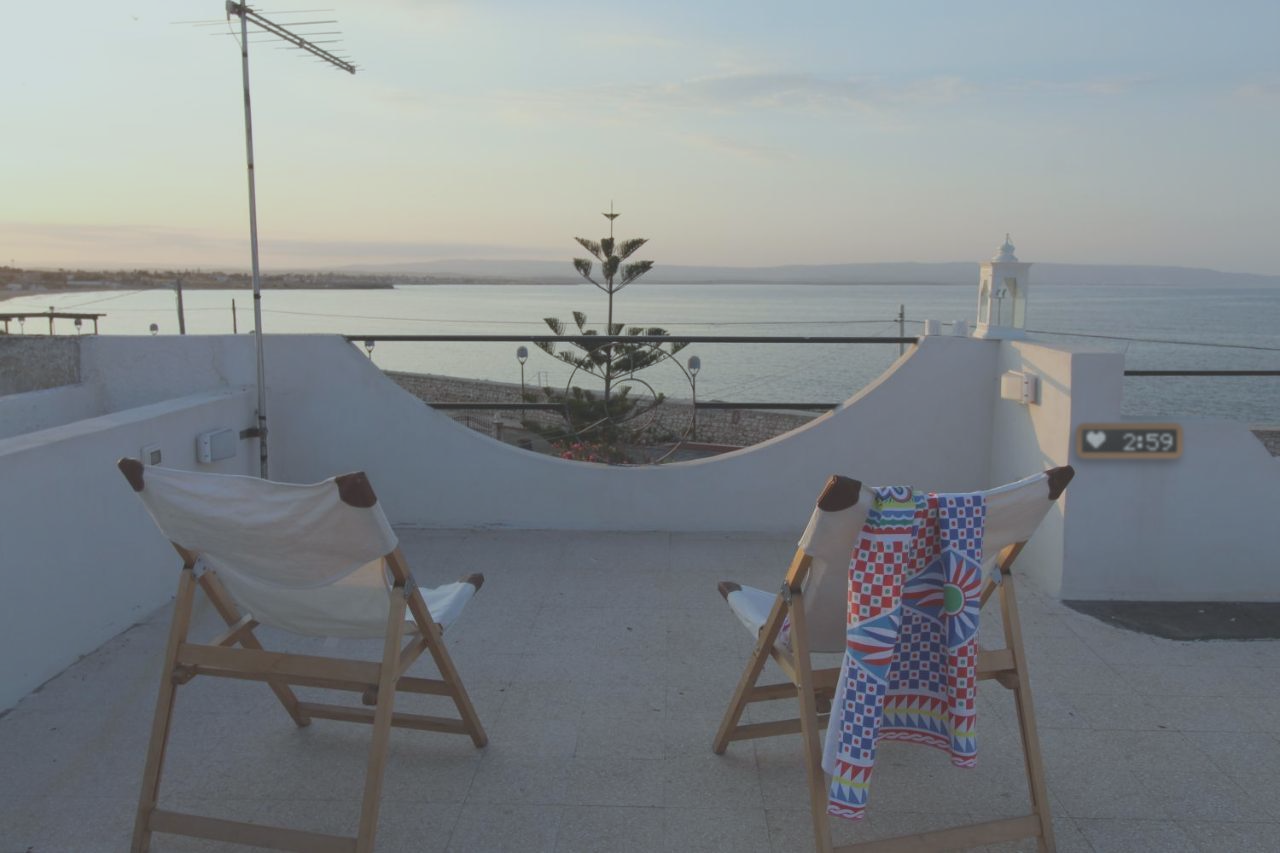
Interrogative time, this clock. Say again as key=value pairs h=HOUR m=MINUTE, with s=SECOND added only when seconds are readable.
h=2 m=59
